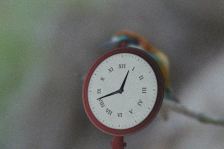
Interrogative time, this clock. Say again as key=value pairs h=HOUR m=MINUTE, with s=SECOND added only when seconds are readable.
h=12 m=42
